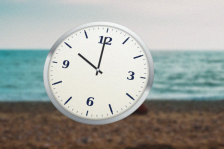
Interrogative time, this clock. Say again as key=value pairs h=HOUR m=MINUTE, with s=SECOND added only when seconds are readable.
h=10 m=0
